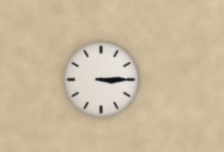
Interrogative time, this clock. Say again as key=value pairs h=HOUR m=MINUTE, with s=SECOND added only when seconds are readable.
h=3 m=15
